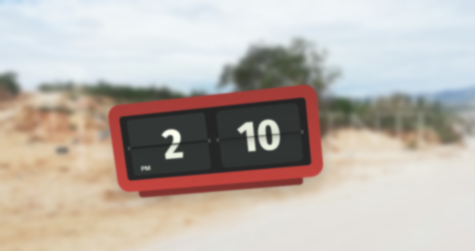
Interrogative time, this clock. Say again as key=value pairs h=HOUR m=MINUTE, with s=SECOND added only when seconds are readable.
h=2 m=10
